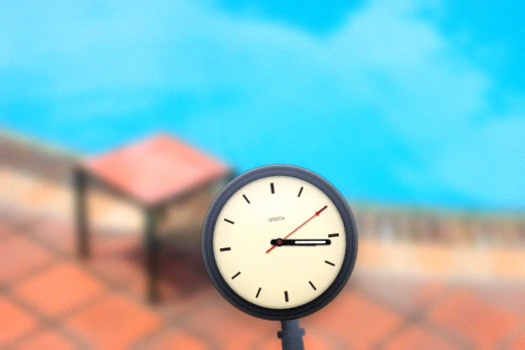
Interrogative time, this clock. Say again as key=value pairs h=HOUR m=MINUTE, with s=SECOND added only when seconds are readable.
h=3 m=16 s=10
